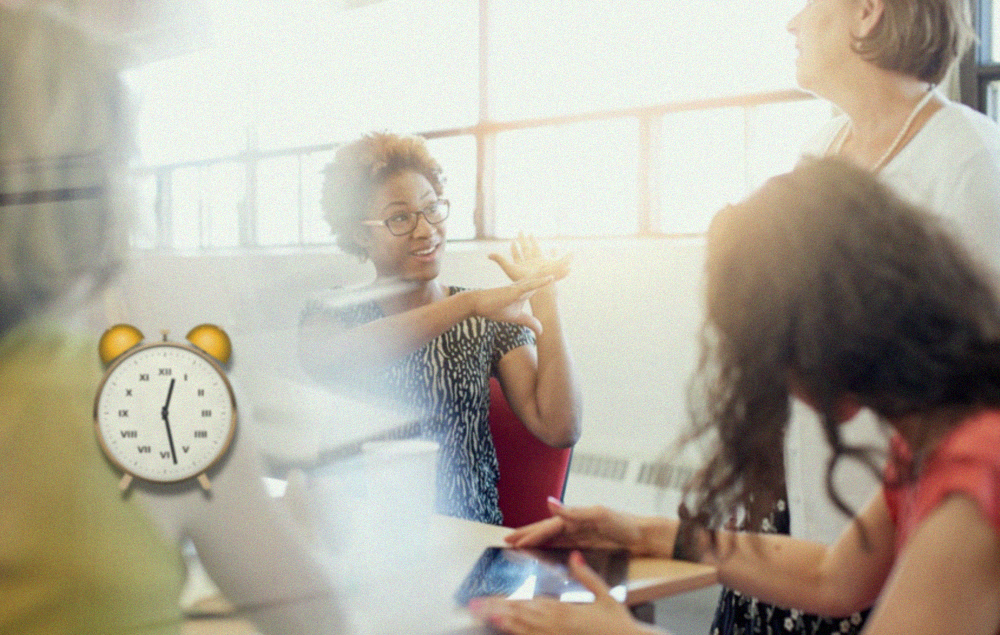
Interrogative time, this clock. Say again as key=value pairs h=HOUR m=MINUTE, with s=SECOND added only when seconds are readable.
h=12 m=28
